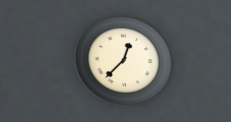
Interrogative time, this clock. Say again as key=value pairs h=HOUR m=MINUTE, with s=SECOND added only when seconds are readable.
h=12 m=37
